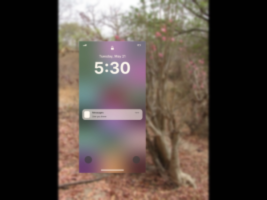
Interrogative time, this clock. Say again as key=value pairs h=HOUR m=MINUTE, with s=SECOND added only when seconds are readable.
h=5 m=30
